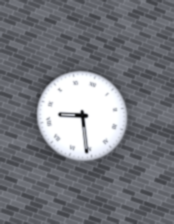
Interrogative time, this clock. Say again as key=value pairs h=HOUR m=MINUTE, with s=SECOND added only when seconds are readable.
h=8 m=26
